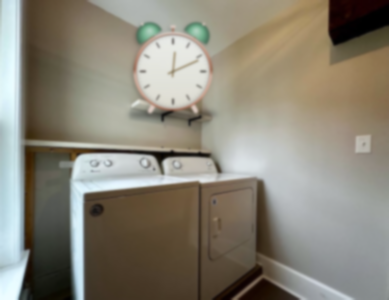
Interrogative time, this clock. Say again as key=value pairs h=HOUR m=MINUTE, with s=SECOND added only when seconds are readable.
h=12 m=11
